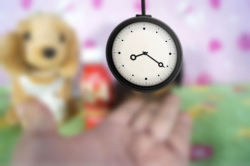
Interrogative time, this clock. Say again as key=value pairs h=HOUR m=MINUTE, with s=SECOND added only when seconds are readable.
h=8 m=21
